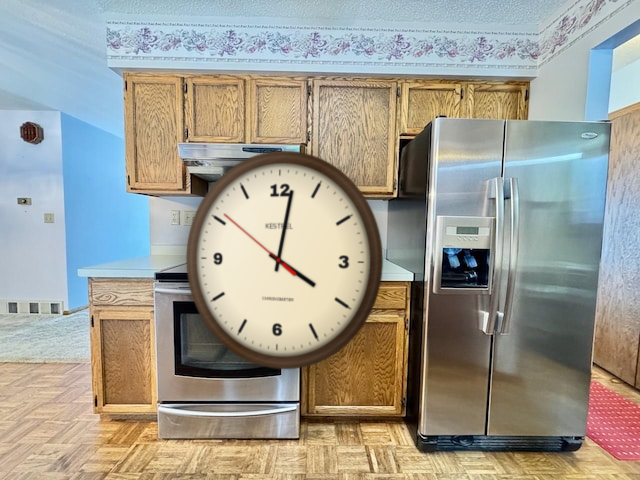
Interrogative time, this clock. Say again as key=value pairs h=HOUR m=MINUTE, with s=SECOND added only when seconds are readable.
h=4 m=1 s=51
